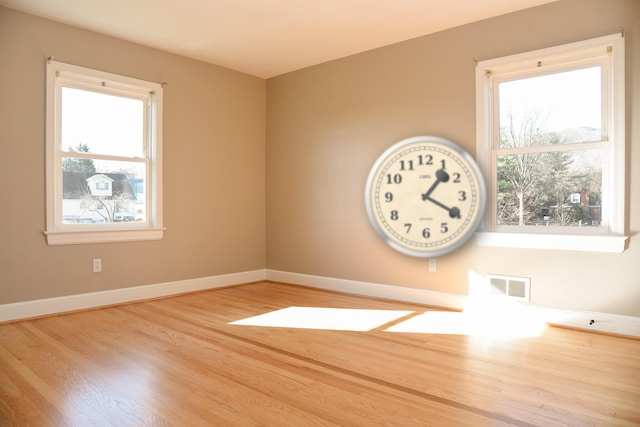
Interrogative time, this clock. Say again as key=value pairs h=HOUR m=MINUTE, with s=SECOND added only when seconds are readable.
h=1 m=20
